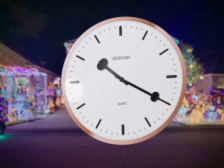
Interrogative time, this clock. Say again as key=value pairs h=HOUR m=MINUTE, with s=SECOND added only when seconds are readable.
h=10 m=20
